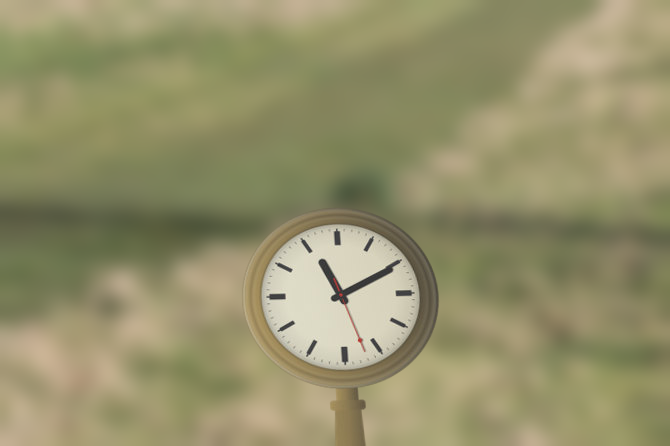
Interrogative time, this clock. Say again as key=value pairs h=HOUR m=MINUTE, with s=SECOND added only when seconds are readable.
h=11 m=10 s=27
